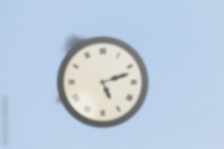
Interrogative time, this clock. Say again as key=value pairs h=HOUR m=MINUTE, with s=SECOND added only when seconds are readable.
h=5 m=12
